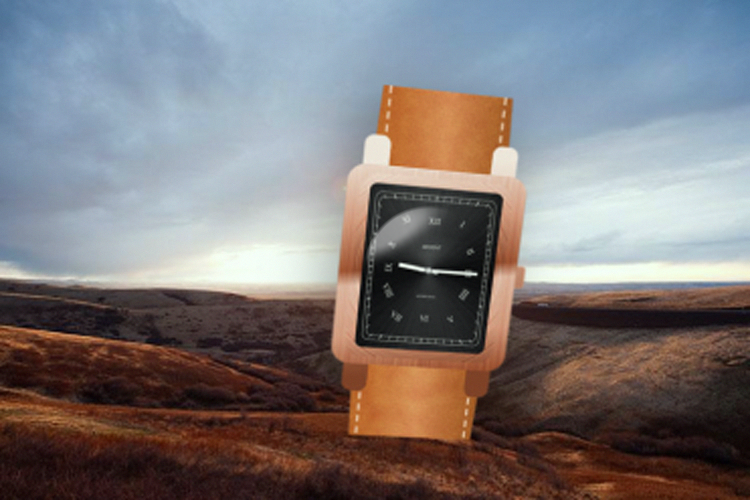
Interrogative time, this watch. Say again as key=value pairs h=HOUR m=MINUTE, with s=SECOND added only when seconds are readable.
h=9 m=15
